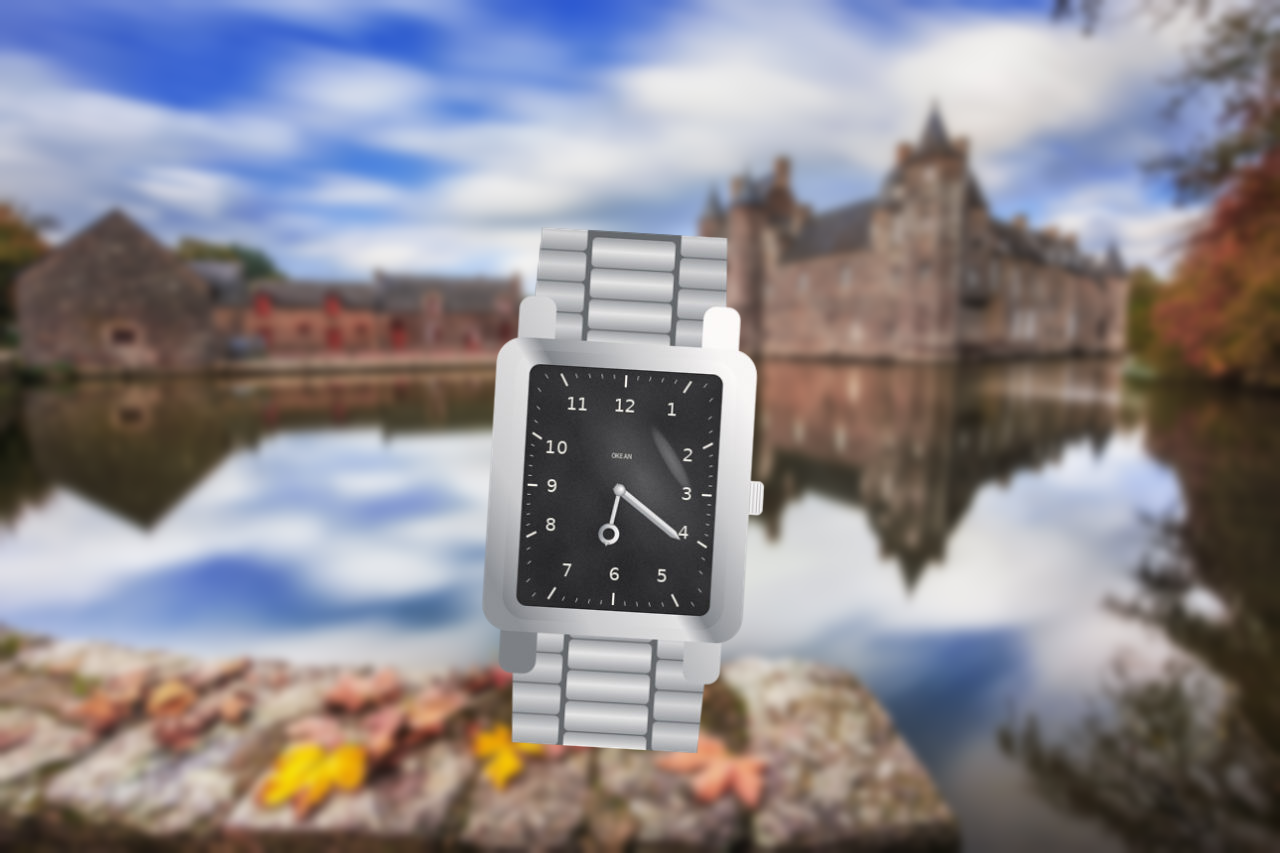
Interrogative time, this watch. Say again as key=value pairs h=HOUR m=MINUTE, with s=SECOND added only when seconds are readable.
h=6 m=21
